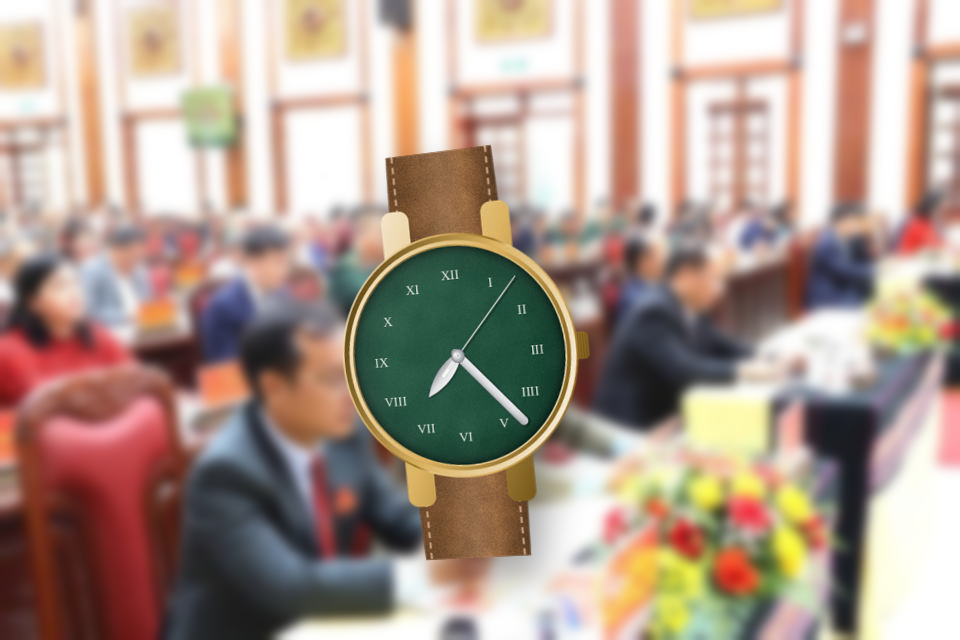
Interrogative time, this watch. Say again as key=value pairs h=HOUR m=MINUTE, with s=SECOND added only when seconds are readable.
h=7 m=23 s=7
